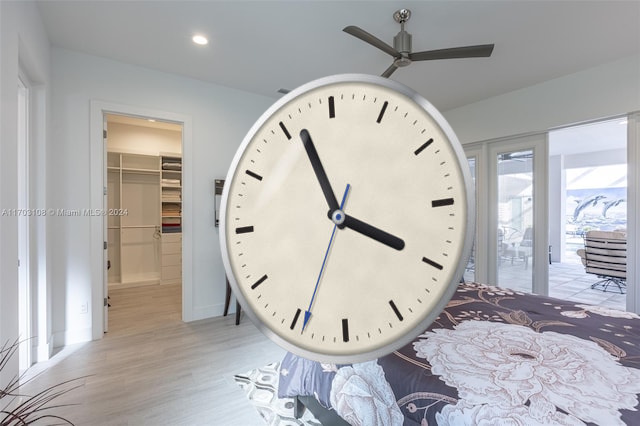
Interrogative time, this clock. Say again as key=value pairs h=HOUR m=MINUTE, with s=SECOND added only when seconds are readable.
h=3 m=56 s=34
